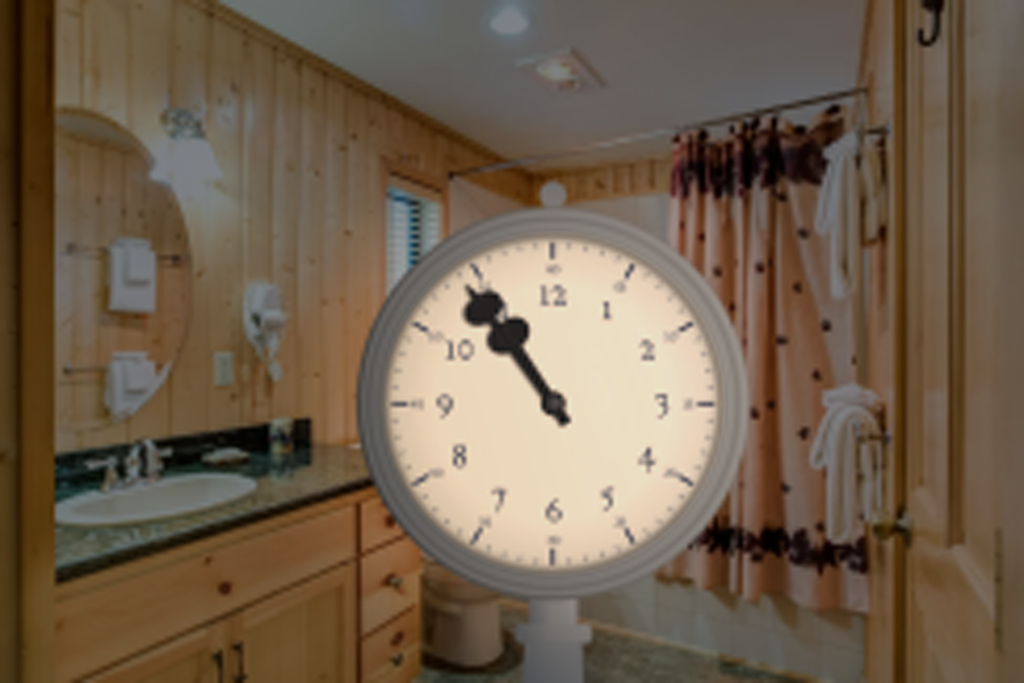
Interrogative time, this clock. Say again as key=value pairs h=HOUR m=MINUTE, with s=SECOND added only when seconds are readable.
h=10 m=54
